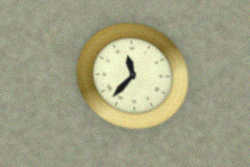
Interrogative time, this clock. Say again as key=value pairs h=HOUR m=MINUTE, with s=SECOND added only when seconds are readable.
h=11 m=37
